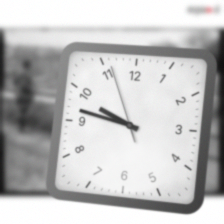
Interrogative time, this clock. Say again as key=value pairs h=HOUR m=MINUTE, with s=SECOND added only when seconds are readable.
h=9 m=46 s=56
